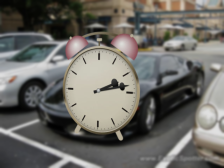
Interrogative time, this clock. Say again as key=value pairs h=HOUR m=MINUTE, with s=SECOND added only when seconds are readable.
h=2 m=13
